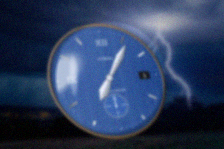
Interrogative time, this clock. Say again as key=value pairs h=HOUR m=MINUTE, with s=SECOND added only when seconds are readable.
h=7 m=6
